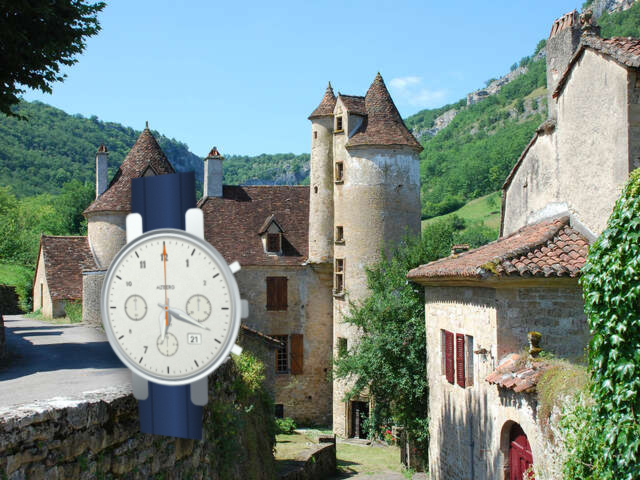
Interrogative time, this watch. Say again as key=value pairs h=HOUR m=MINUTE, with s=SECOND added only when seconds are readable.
h=6 m=19
